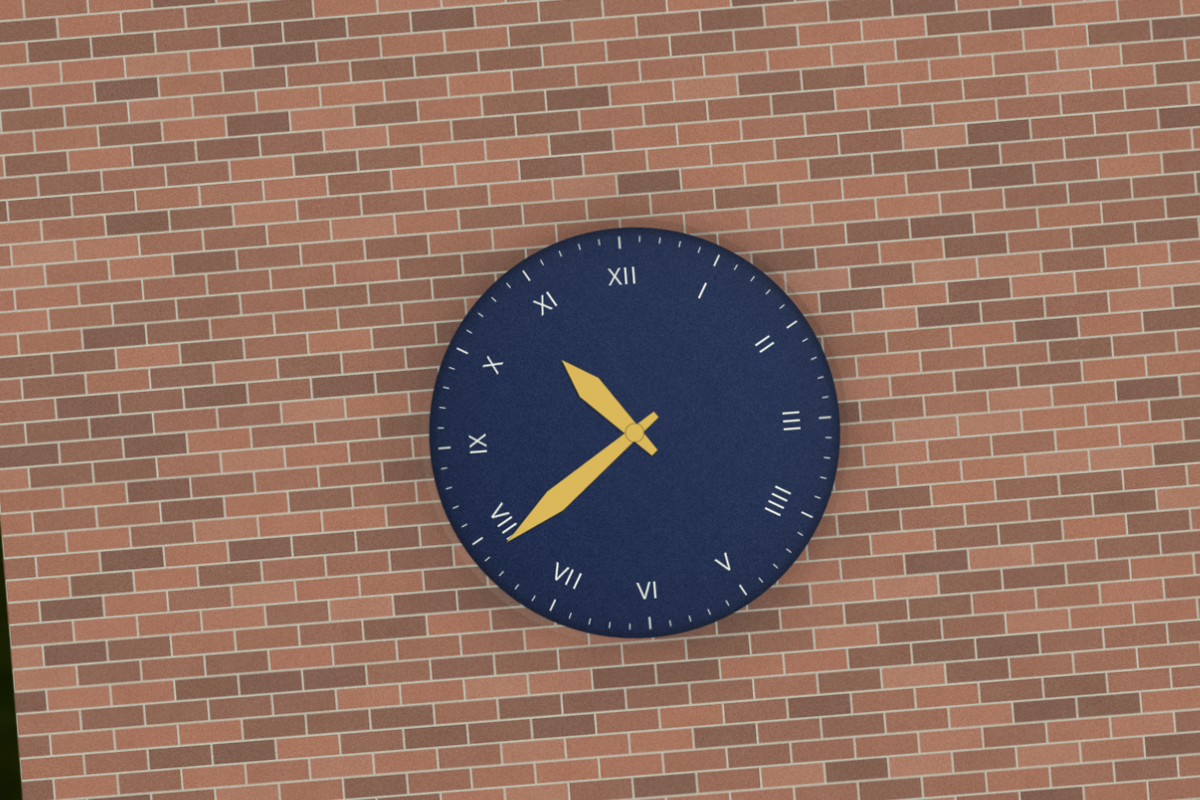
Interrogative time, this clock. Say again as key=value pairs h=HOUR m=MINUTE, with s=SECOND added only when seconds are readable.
h=10 m=39
